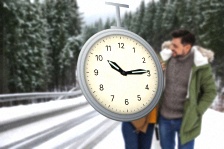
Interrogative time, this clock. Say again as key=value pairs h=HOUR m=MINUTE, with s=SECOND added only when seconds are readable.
h=10 m=14
